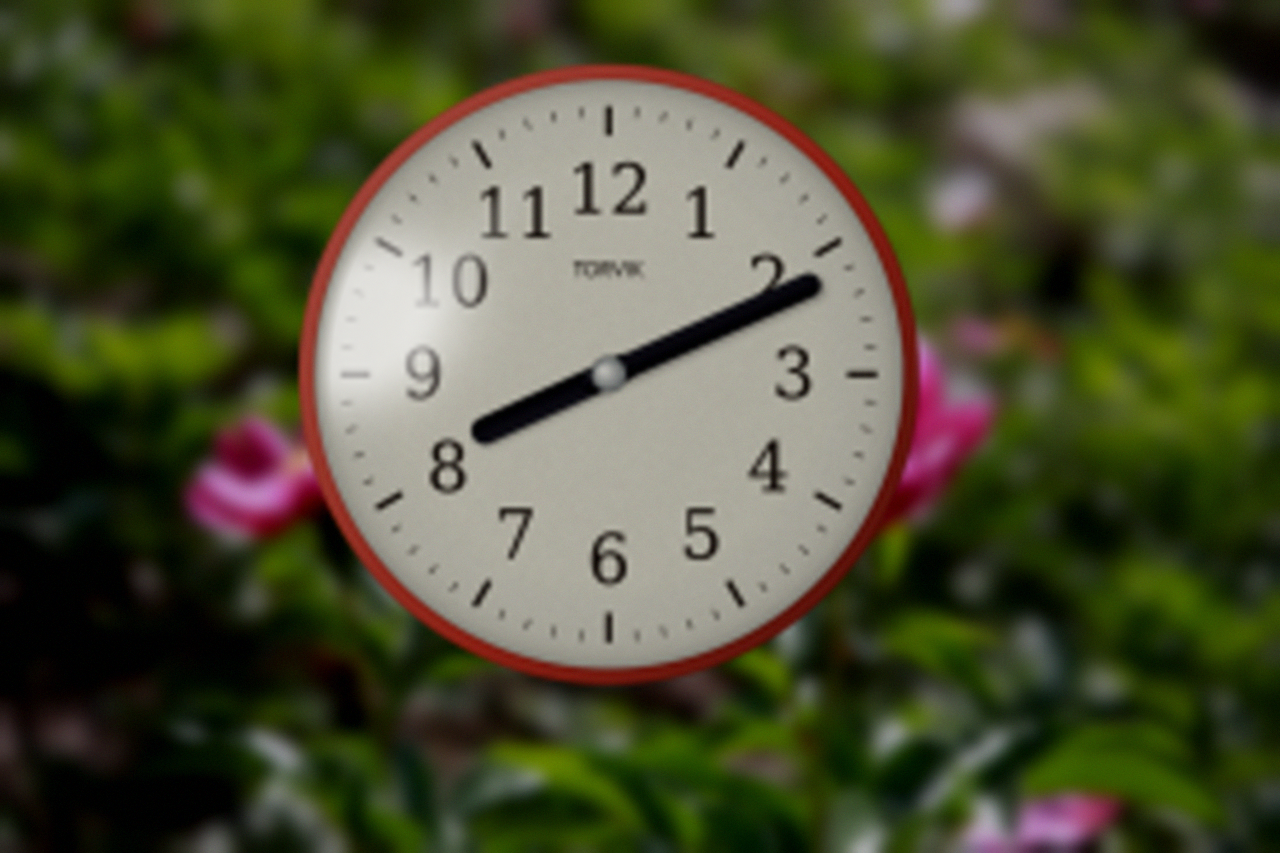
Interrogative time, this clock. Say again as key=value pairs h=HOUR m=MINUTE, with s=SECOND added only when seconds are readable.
h=8 m=11
